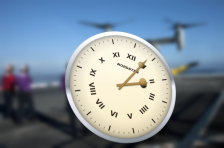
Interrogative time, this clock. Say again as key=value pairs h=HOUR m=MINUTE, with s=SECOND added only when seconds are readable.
h=2 m=4
